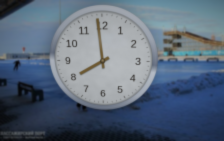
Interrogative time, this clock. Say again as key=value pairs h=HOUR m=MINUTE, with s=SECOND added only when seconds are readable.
h=7 m=59
